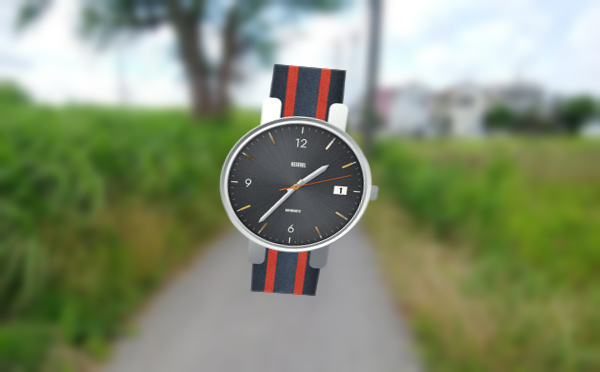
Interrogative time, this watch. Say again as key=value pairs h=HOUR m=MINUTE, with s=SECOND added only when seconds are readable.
h=1 m=36 s=12
